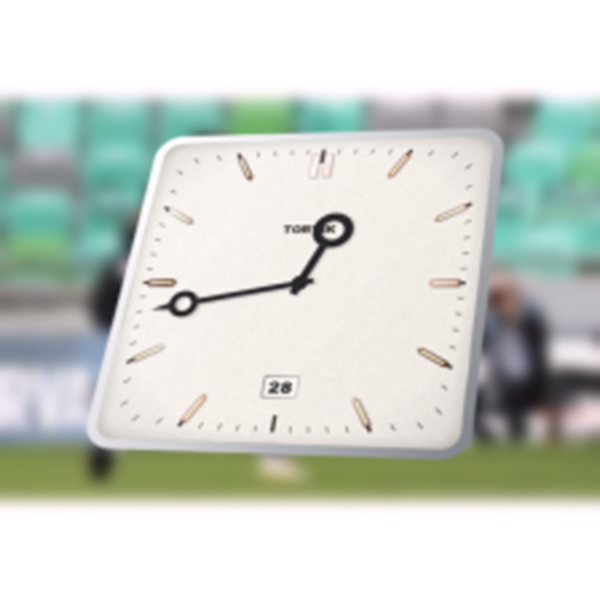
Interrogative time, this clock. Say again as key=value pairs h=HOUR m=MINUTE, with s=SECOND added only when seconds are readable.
h=12 m=43
